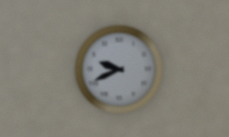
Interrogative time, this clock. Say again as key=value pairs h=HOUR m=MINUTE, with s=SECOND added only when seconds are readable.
h=9 m=41
